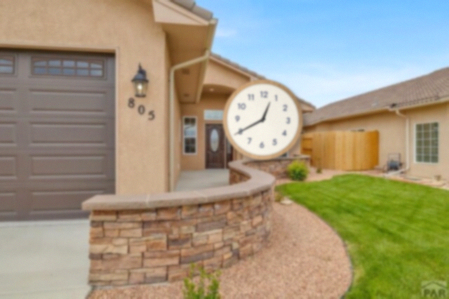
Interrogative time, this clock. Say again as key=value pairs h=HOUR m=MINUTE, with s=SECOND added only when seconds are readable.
h=12 m=40
